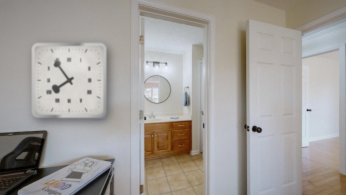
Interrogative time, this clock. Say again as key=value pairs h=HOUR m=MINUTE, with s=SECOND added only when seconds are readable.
h=7 m=54
